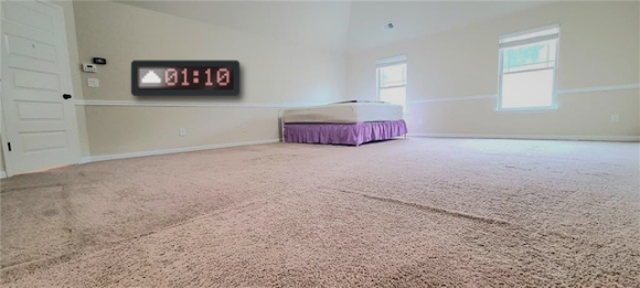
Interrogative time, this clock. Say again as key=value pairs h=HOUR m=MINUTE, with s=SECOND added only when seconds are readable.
h=1 m=10
